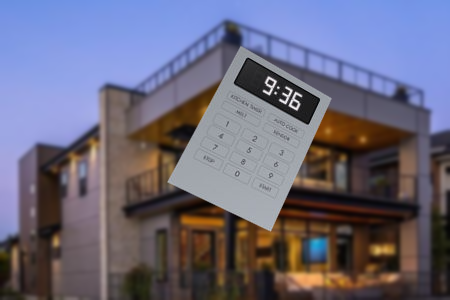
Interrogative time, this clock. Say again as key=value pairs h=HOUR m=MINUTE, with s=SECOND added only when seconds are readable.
h=9 m=36
